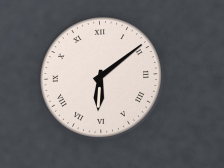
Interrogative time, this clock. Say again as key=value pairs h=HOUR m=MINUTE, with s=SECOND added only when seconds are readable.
h=6 m=9
